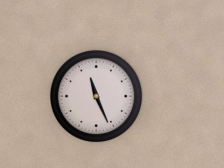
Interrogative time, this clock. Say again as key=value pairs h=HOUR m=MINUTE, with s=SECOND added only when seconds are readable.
h=11 m=26
